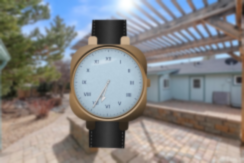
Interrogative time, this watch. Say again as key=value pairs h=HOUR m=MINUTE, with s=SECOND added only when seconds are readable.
h=6 m=35
